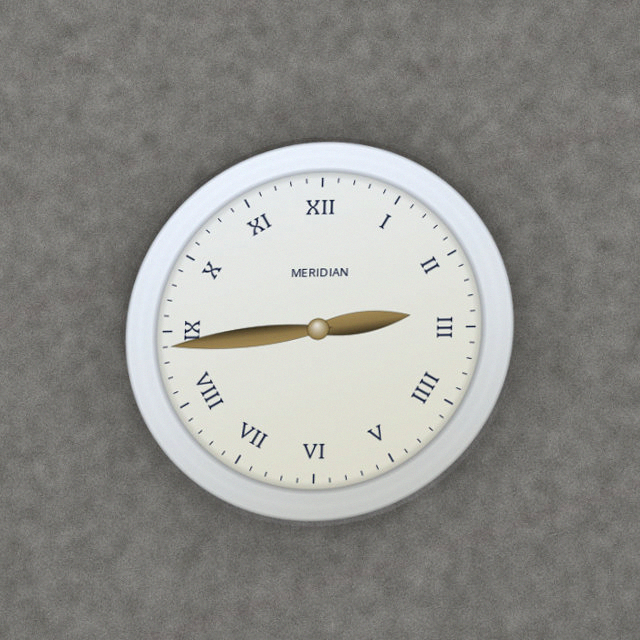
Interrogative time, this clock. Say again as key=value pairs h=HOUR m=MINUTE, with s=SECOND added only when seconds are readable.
h=2 m=44
